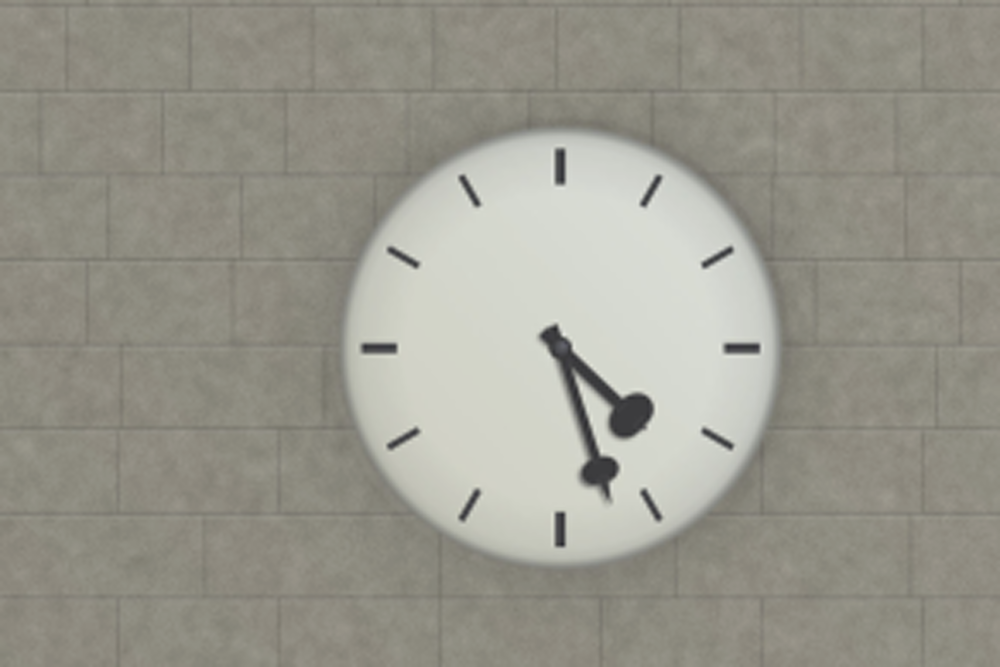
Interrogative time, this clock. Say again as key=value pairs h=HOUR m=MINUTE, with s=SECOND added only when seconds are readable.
h=4 m=27
